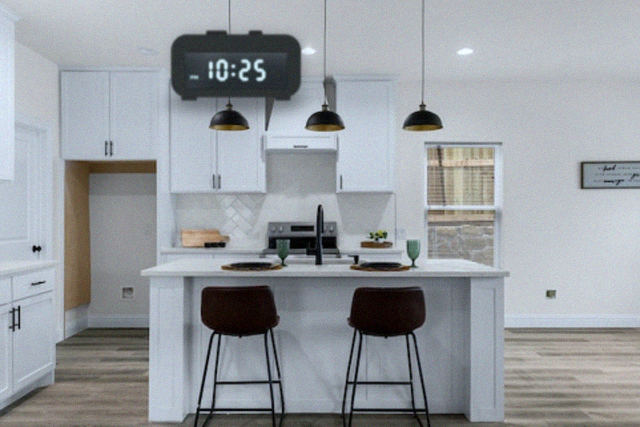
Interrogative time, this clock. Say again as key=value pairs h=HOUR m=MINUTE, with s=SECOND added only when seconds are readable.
h=10 m=25
